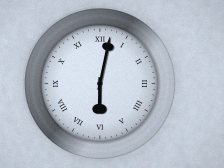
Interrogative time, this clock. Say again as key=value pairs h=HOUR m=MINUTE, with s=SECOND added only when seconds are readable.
h=6 m=2
